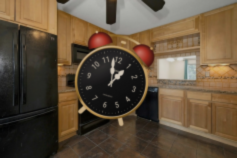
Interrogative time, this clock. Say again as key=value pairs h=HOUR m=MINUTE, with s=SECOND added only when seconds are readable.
h=12 m=58
